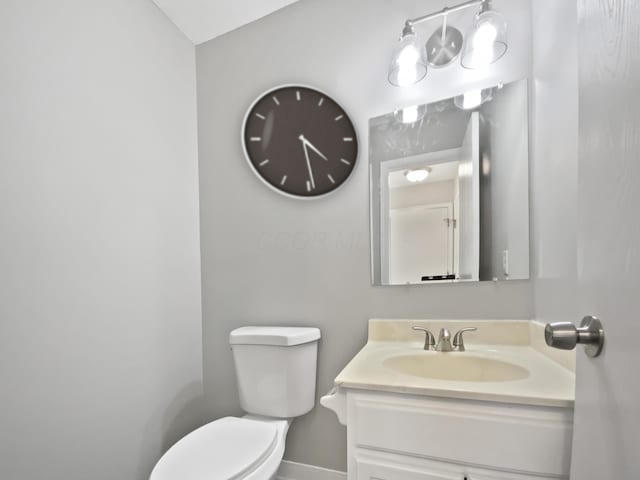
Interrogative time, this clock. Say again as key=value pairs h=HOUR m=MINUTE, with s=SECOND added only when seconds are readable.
h=4 m=29
